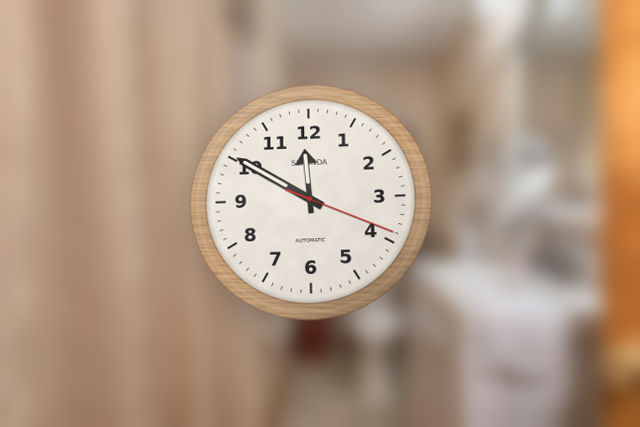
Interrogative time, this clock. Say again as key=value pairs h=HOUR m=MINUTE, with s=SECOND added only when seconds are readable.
h=11 m=50 s=19
